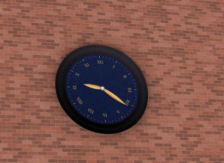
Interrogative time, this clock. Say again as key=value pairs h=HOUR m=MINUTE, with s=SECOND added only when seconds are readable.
h=9 m=21
